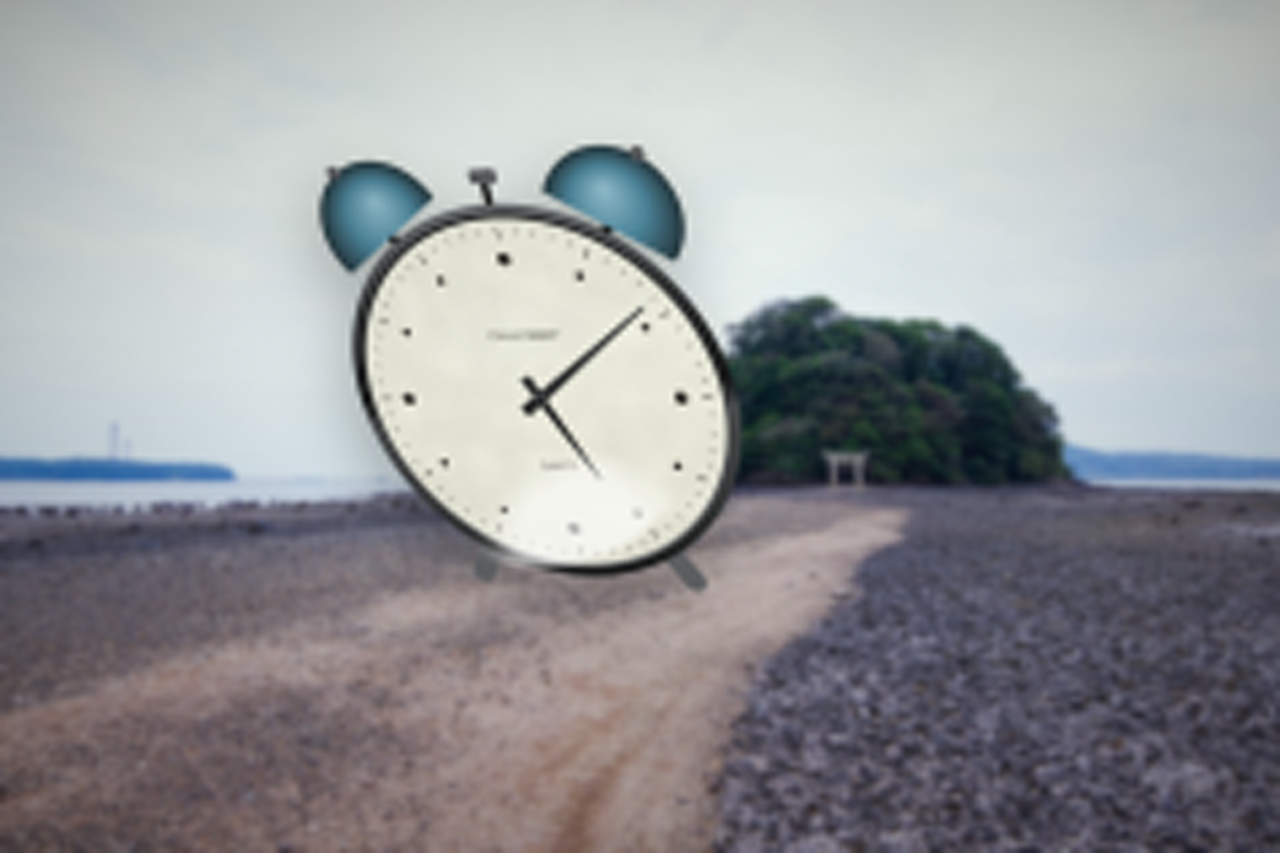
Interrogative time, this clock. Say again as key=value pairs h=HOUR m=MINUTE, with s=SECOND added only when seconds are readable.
h=5 m=9
